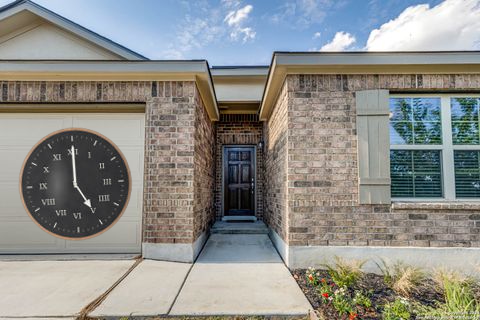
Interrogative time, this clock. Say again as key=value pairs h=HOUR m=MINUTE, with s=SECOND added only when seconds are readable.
h=5 m=0
